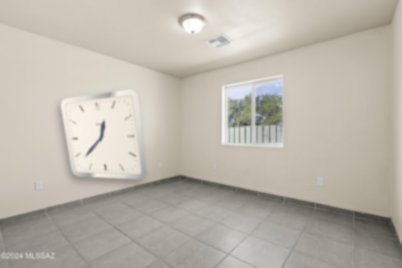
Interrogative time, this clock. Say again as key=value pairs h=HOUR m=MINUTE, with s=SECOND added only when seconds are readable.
h=12 m=38
